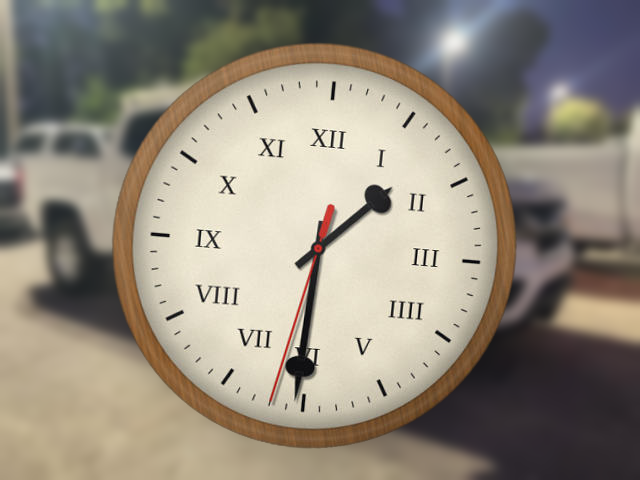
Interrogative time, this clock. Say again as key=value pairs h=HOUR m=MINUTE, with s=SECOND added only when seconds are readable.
h=1 m=30 s=32
